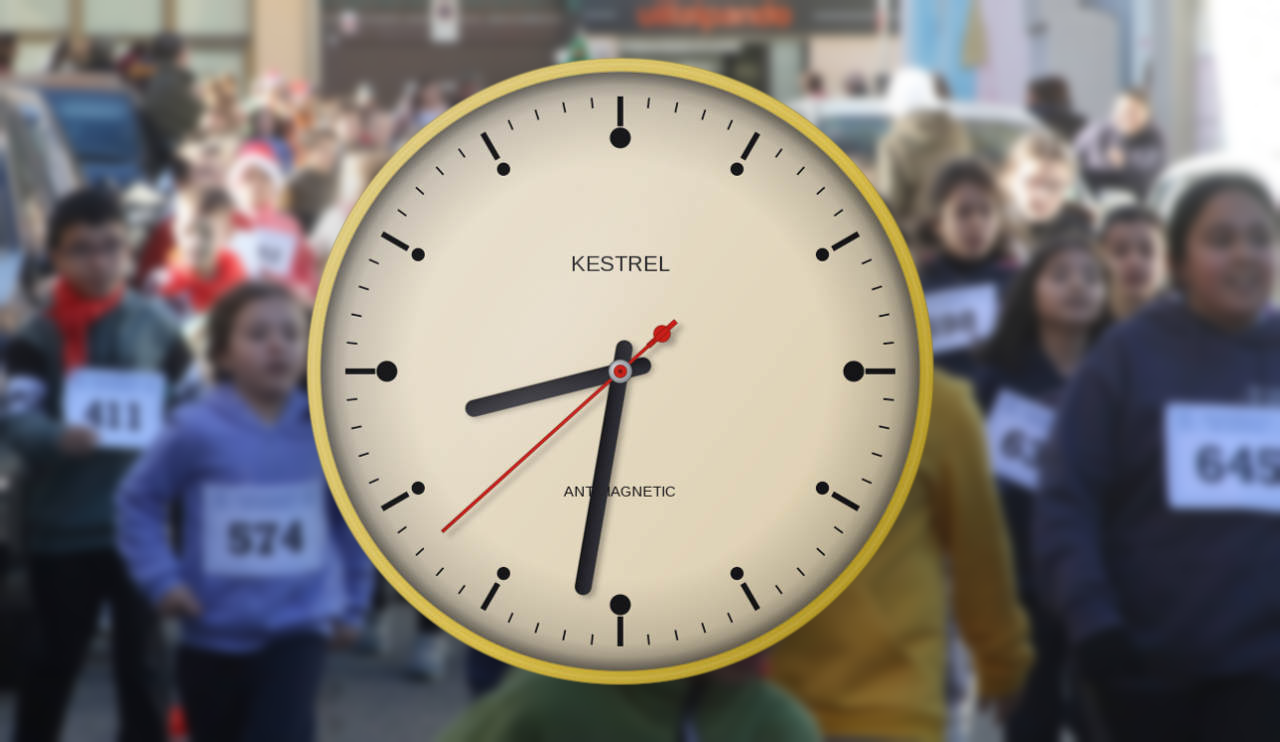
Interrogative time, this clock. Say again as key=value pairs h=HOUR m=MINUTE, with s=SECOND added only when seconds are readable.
h=8 m=31 s=38
